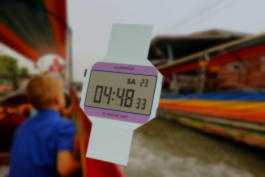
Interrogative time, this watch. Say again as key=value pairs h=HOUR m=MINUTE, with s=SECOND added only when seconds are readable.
h=4 m=48 s=33
